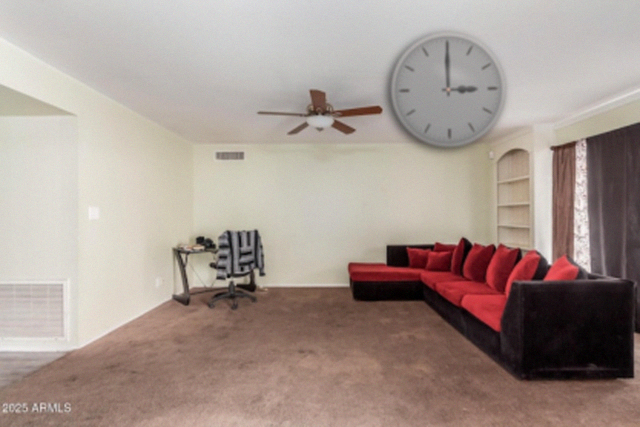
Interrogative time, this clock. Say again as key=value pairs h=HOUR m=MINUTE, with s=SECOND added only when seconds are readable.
h=3 m=0
